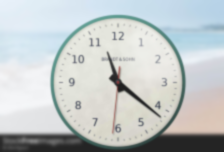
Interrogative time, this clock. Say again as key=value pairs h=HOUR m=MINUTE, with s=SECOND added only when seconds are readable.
h=11 m=21 s=31
